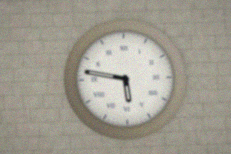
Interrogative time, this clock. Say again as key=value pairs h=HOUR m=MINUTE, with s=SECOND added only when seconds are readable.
h=5 m=47
